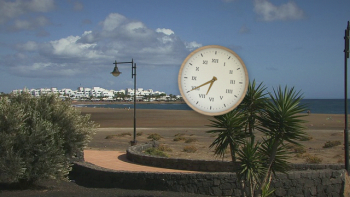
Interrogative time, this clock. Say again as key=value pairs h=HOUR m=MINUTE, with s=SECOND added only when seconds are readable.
h=6 m=40
